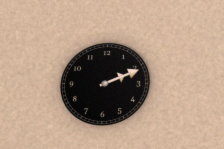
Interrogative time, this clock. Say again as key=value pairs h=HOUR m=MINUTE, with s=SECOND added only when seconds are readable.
h=2 m=11
